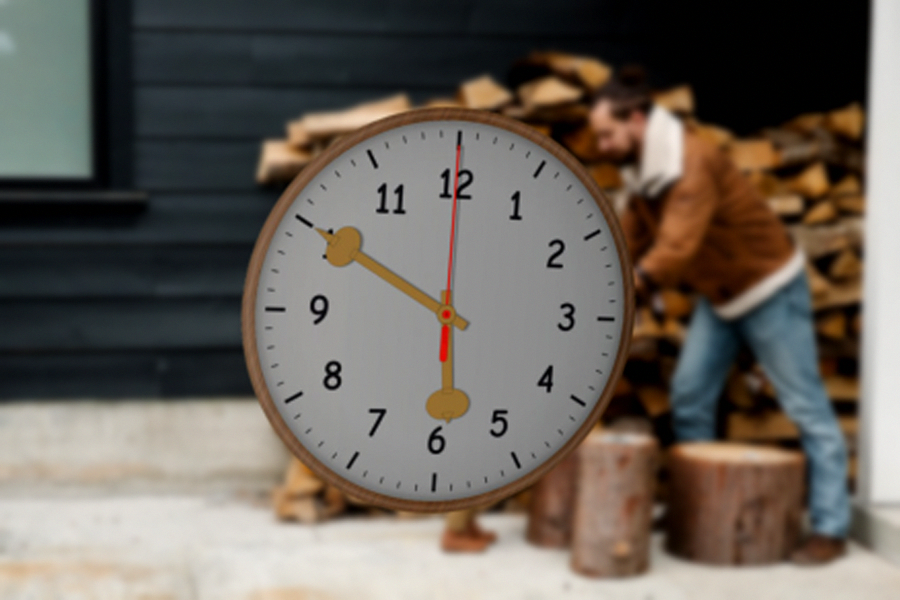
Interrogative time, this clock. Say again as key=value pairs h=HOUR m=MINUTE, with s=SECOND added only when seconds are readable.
h=5 m=50 s=0
